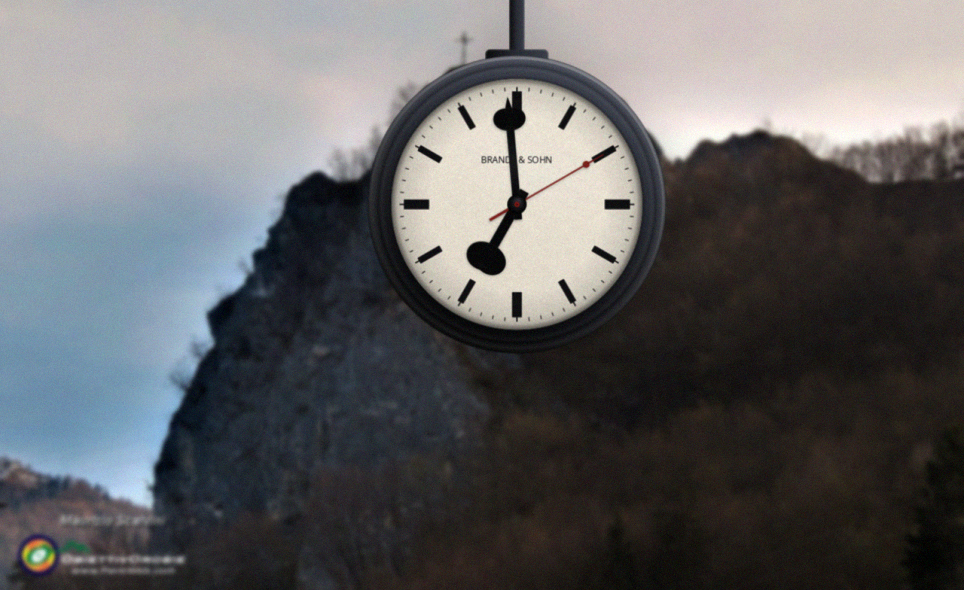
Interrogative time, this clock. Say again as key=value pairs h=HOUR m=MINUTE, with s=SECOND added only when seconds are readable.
h=6 m=59 s=10
